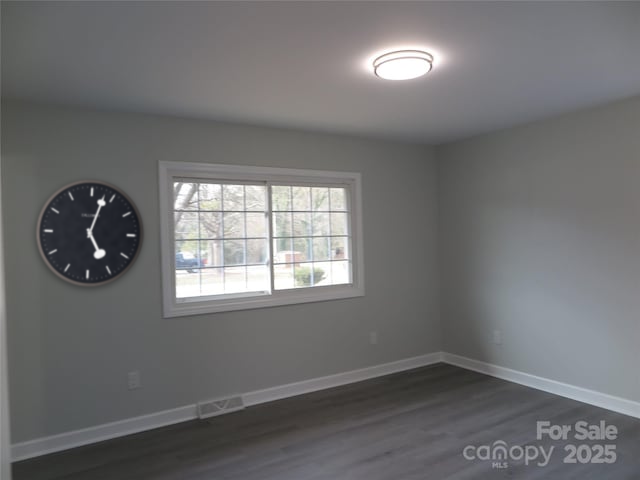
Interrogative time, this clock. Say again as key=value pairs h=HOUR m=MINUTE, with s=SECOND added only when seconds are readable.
h=5 m=3
